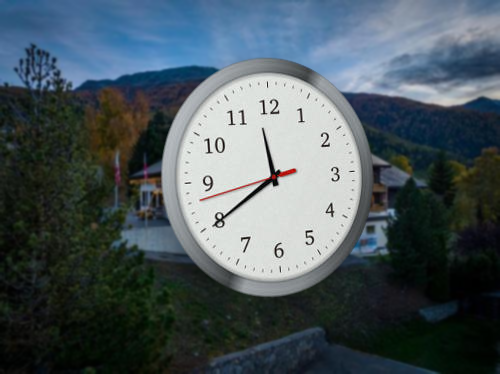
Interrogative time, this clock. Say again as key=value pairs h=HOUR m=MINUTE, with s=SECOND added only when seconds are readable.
h=11 m=39 s=43
